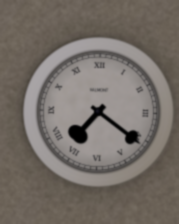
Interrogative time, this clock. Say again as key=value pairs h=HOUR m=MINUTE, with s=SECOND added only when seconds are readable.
h=7 m=21
